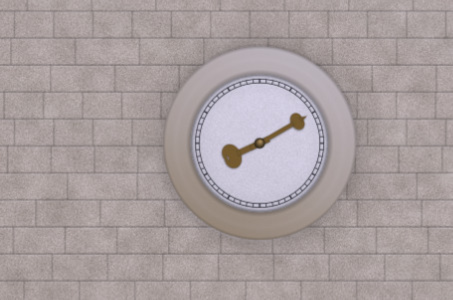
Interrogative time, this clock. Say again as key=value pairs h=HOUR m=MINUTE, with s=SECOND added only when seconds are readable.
h=8 m=10
